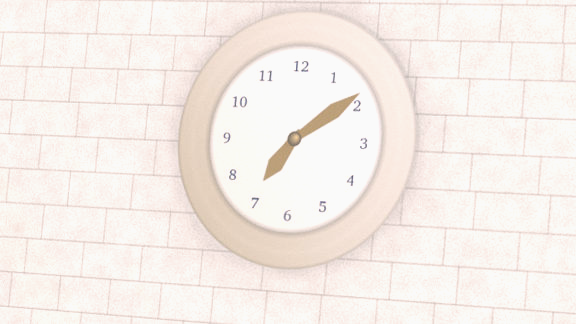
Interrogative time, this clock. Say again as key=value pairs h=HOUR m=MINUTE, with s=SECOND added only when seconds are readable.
h=7 m=9
